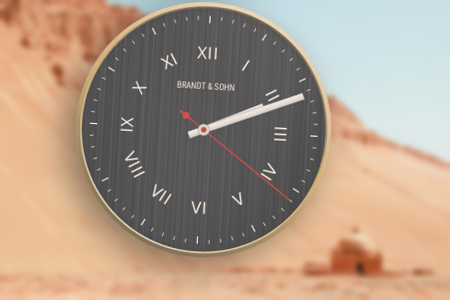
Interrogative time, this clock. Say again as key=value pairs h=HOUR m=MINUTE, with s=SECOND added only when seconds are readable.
h=2 m=11 s=21
